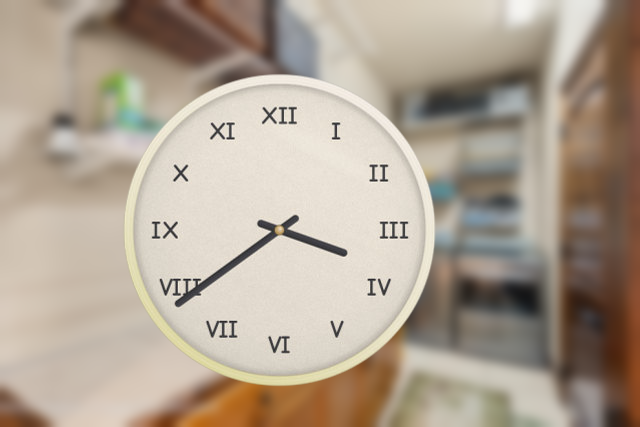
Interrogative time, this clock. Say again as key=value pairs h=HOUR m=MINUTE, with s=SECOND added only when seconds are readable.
h=3 m=39
